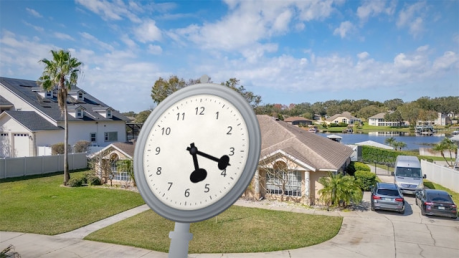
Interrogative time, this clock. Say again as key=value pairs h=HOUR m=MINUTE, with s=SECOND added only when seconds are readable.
h=5 m=18
